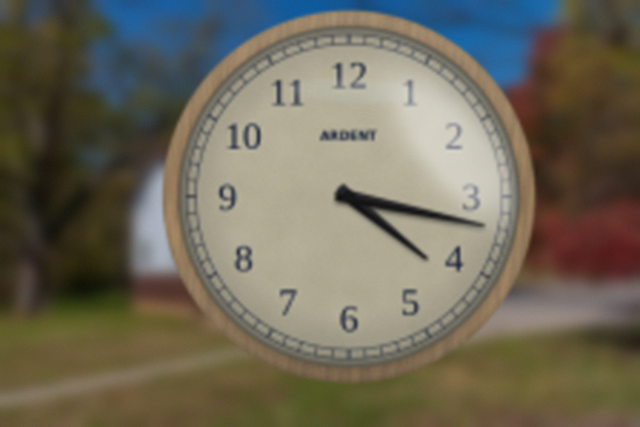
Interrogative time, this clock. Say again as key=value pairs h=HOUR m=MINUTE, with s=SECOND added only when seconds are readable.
h=4 m=17
